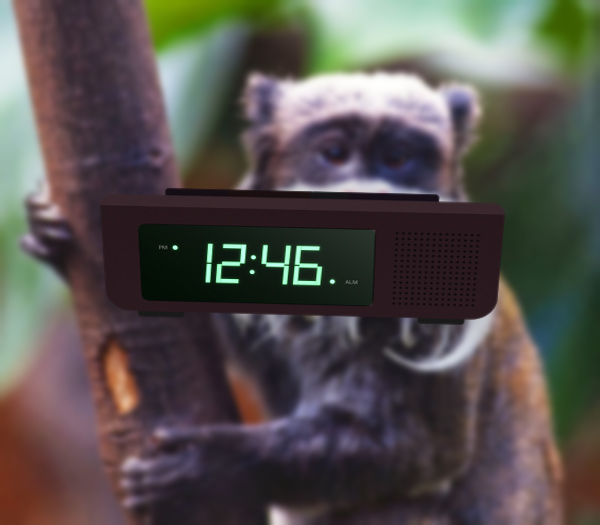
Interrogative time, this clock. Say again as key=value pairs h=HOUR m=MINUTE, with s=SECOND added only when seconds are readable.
h=12 m=46
